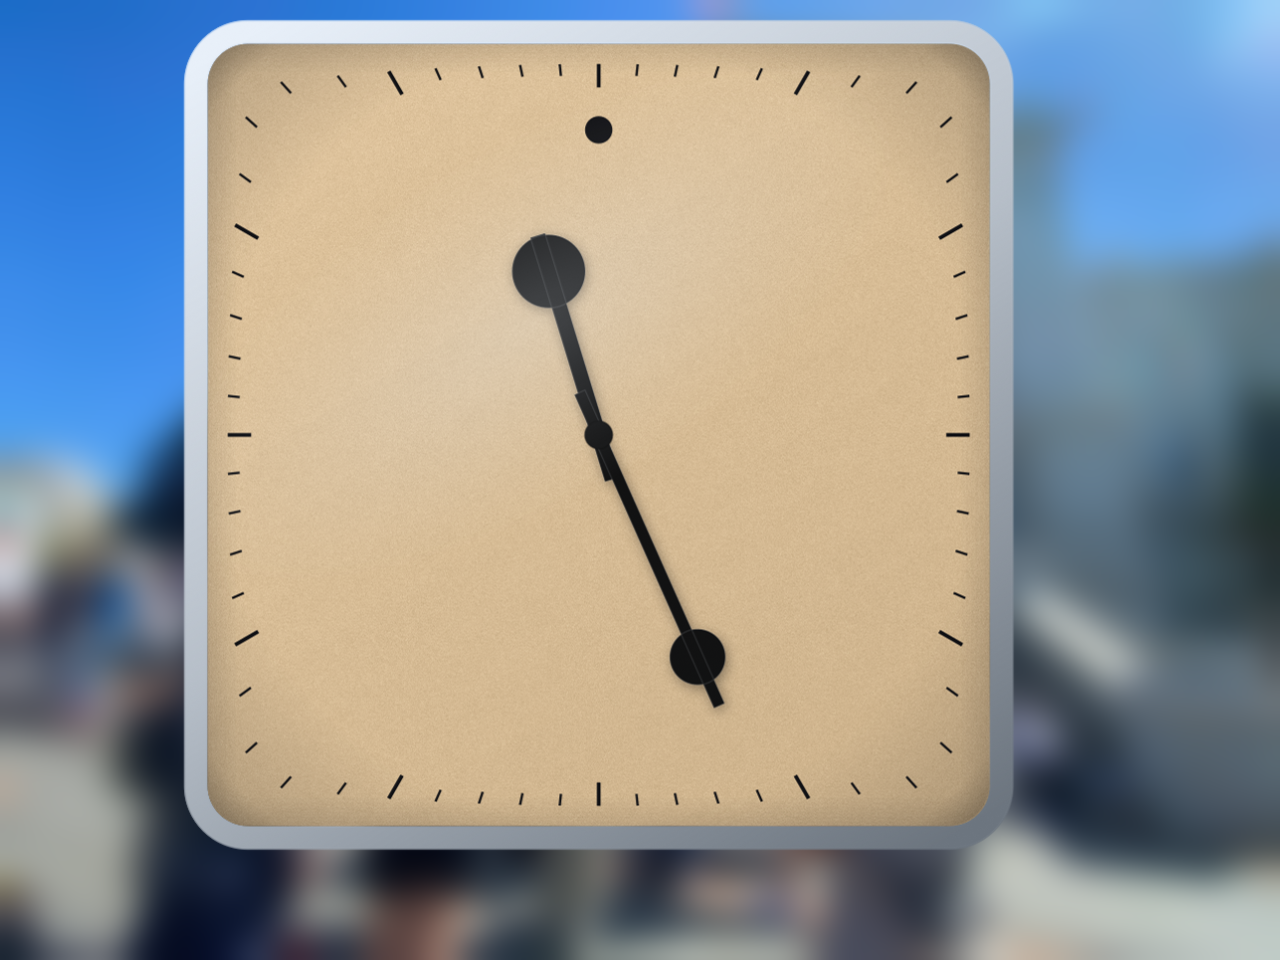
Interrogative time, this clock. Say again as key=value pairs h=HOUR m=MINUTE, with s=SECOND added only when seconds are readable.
h=11 m=26
